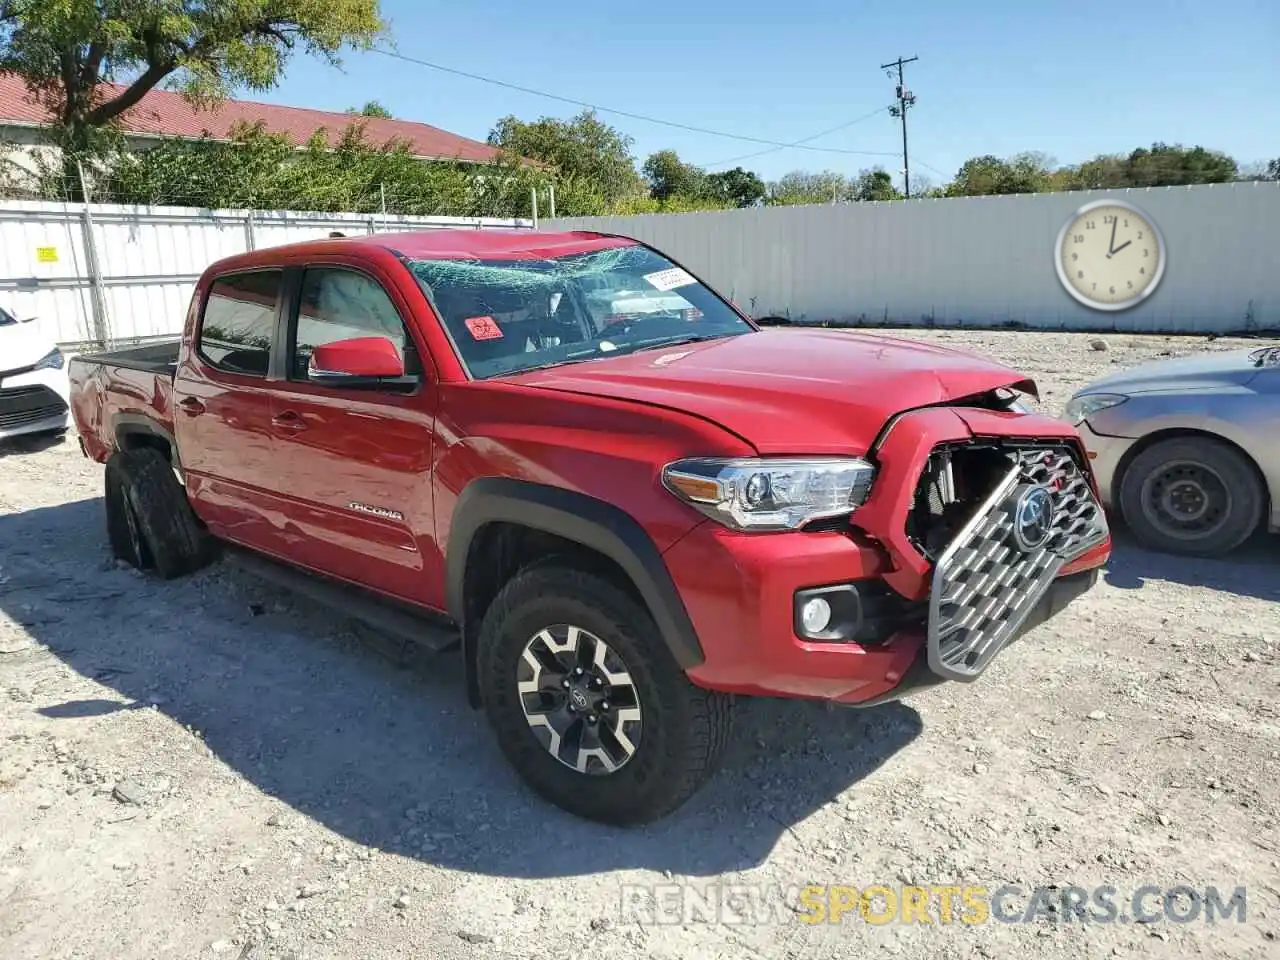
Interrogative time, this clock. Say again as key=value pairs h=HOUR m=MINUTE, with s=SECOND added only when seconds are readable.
h=2 m=2
